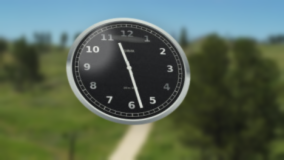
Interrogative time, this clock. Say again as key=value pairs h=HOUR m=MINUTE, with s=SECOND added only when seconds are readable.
h=11 m=28
